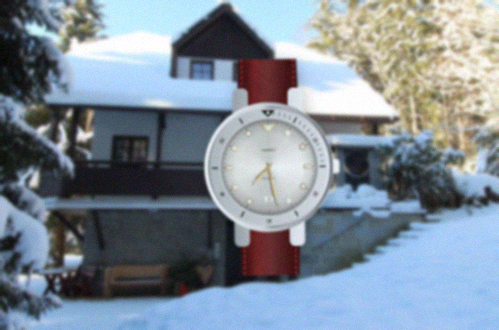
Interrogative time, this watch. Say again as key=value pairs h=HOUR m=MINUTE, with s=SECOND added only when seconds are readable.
h=7 m=28
